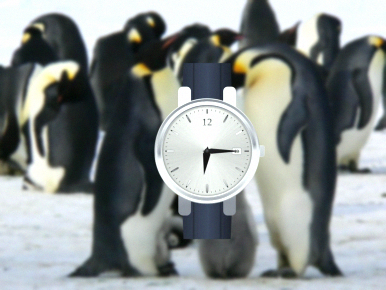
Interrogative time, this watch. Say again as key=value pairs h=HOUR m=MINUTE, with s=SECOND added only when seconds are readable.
h=6 m=15
